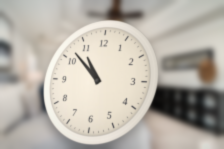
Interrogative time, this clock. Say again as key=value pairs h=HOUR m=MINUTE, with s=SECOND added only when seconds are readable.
h=10 m=52
